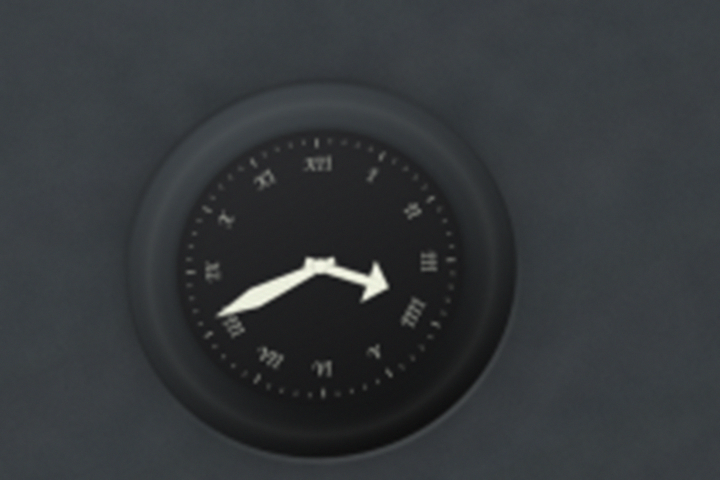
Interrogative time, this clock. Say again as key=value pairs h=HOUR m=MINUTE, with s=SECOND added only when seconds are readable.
h=3 m=41
